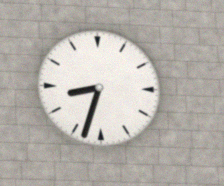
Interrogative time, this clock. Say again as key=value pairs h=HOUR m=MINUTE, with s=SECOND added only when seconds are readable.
h=8 m=33
